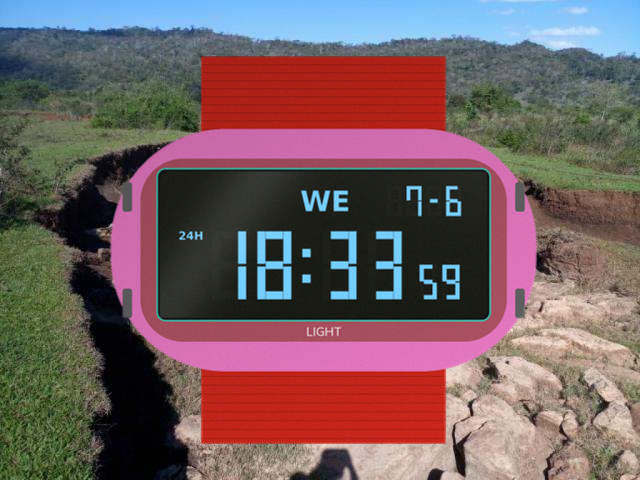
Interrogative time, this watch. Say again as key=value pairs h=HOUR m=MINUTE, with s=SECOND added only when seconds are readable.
h=18 m=33 s=59
